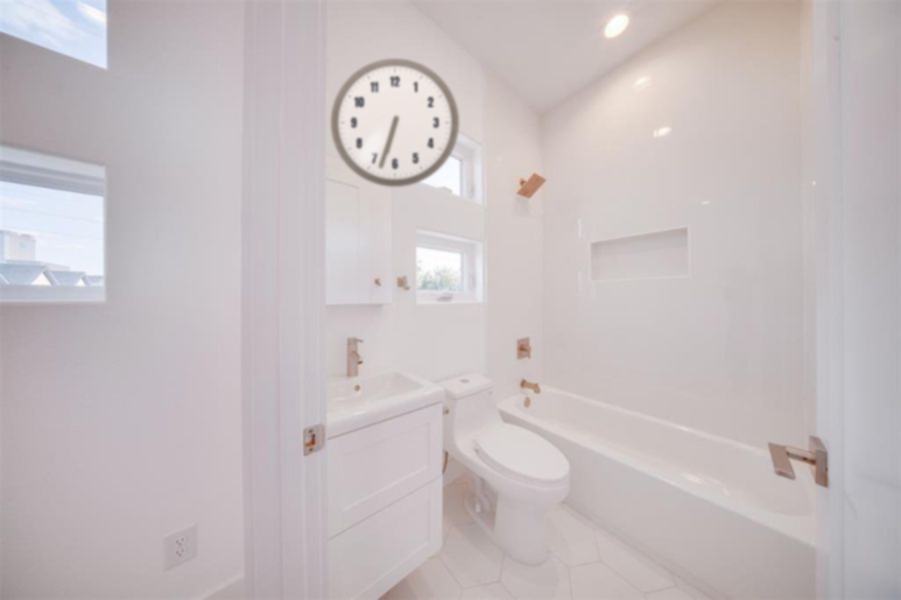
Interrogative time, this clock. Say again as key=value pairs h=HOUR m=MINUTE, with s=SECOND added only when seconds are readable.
h=6 m=33
